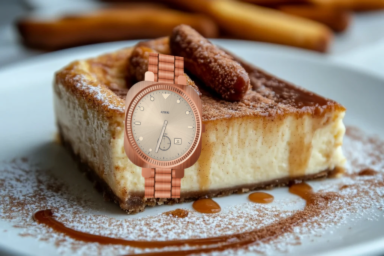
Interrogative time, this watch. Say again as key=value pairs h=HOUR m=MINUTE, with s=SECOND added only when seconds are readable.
h=6 m=33
